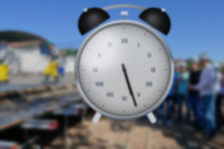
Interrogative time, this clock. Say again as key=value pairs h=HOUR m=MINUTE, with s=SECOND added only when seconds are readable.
h=5 m=27
